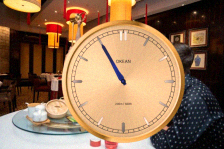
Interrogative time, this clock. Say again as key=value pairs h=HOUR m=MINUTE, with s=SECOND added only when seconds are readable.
h=10 m=55
